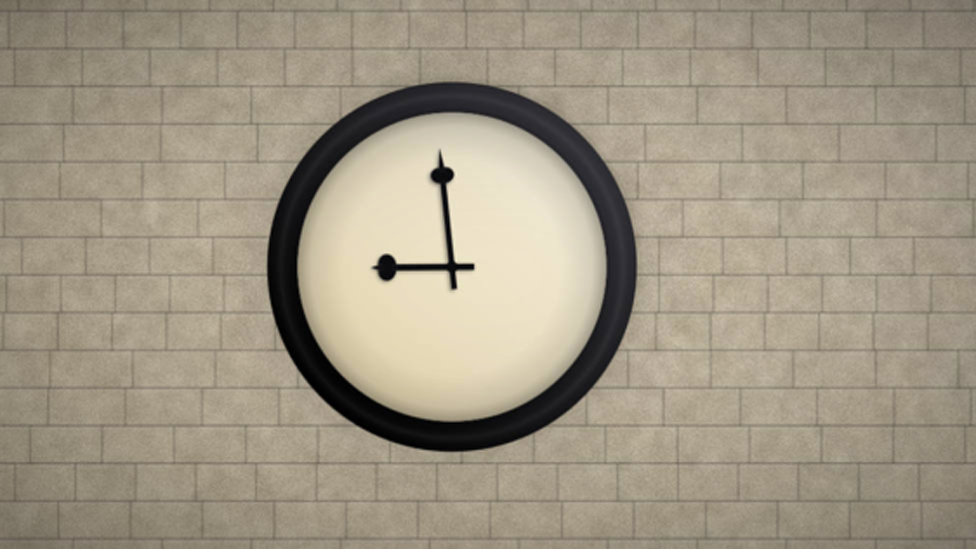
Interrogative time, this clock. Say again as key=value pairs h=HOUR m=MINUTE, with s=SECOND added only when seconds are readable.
h=8 m=59
